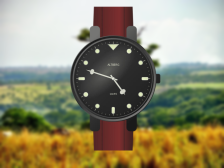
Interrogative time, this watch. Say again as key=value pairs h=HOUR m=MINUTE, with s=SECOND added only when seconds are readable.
h=4 m=48
